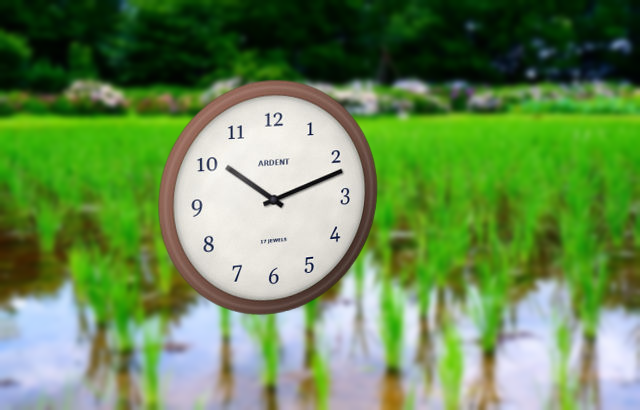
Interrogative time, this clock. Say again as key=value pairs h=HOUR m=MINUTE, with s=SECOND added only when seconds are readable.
h=10 m=12
